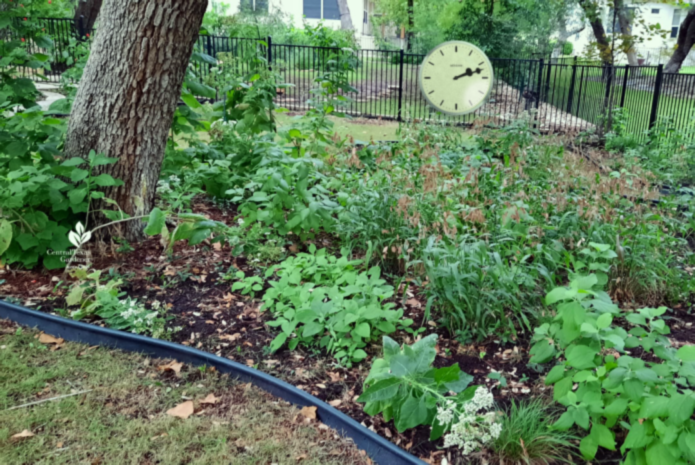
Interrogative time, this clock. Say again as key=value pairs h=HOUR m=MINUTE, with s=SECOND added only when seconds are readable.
h=2 m=12
